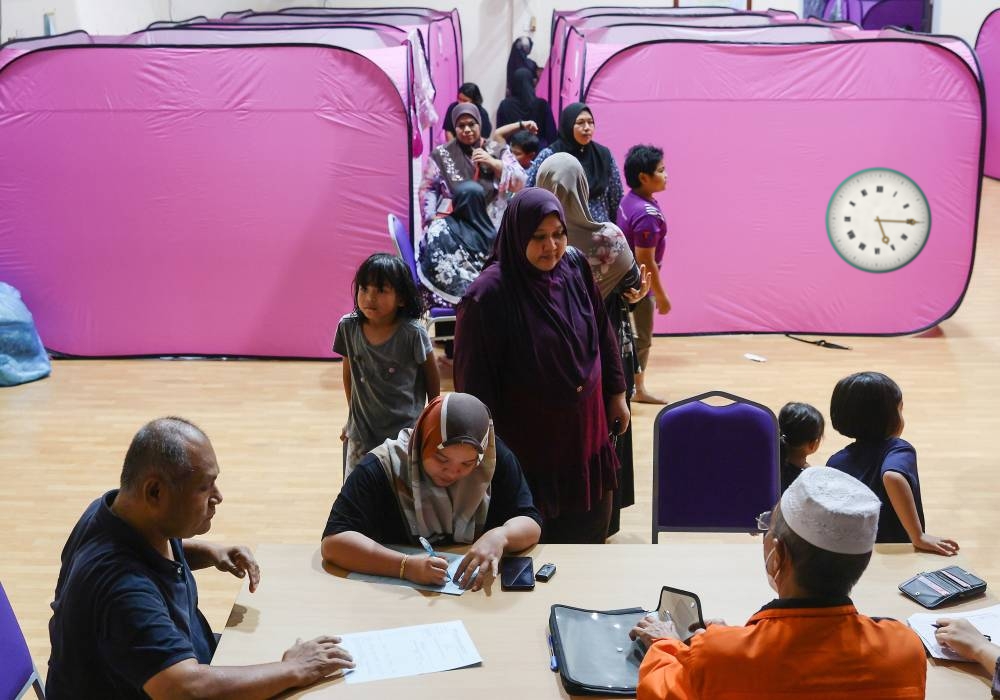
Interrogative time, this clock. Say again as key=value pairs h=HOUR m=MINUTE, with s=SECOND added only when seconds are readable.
h=5 m=15
